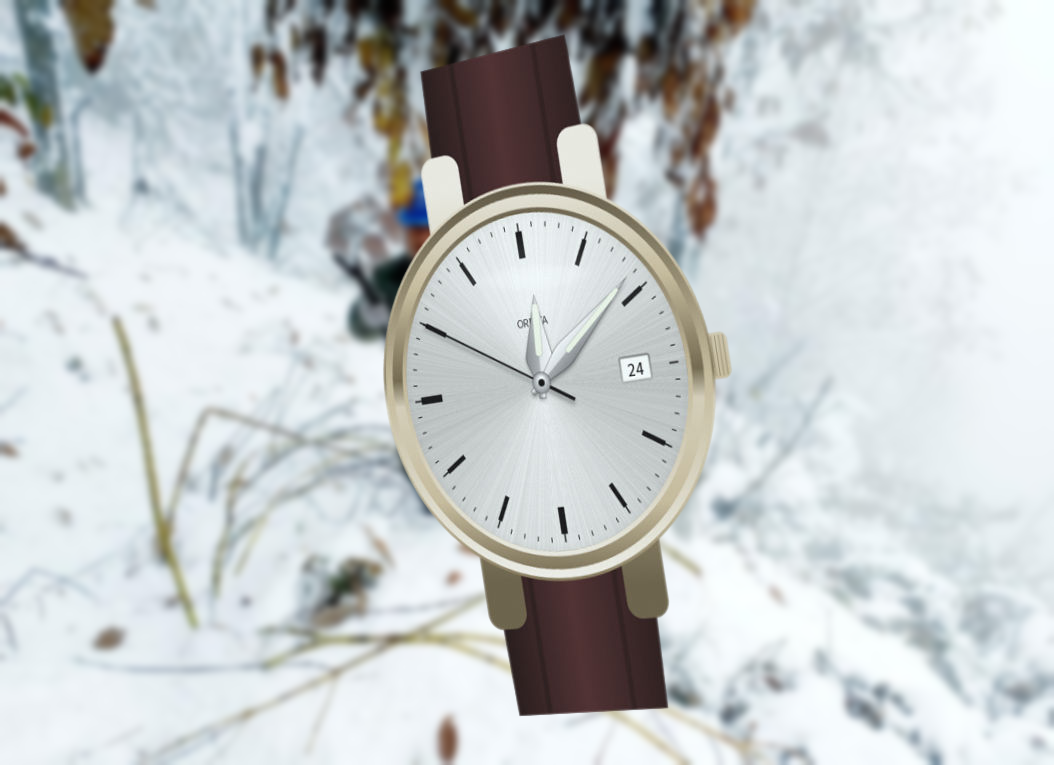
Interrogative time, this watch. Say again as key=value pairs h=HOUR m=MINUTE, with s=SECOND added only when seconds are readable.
h=12 m=8 s=50
